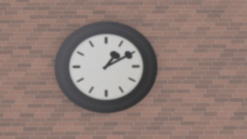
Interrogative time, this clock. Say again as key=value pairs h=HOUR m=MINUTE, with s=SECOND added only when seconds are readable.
h=1 m=10
